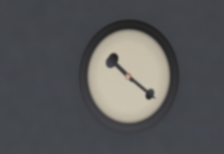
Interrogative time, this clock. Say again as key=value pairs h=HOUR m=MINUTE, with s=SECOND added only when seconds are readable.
h=10 m=21
